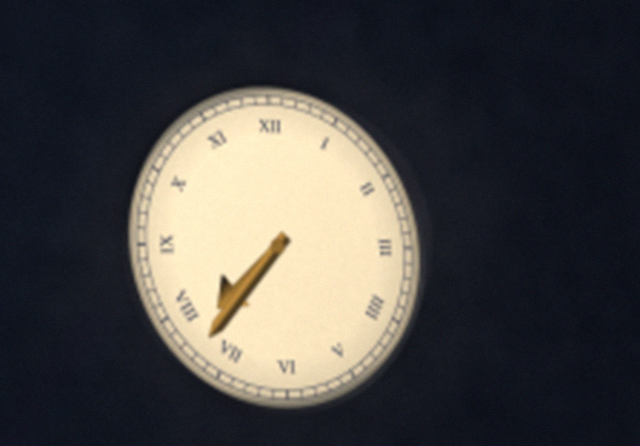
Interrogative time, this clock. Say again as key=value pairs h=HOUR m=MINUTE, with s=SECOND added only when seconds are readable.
h=7 m=37
